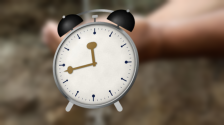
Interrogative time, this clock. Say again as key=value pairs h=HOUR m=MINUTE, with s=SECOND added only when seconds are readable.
h=11 m=43
